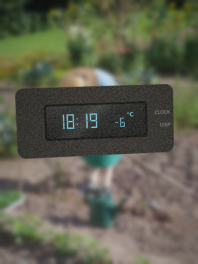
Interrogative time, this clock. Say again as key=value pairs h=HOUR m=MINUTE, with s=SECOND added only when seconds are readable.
h=18 m=19
